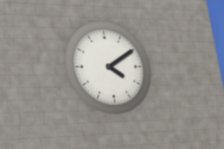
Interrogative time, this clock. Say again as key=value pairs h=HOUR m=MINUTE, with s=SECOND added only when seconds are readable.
h=4 m=10
